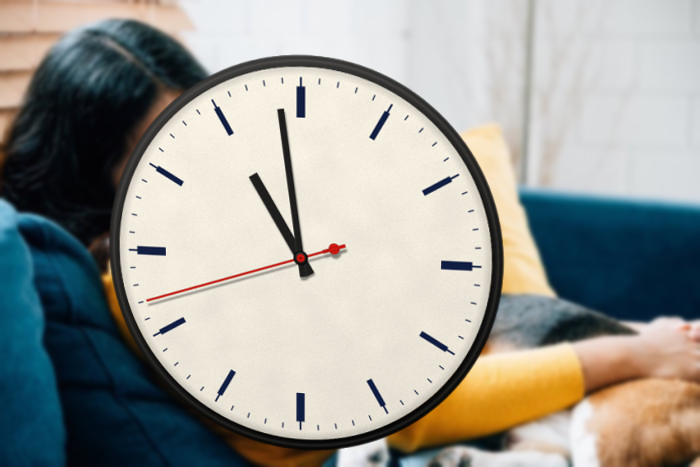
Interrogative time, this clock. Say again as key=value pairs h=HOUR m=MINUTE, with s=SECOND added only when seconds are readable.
h=10 m=58 s=42
